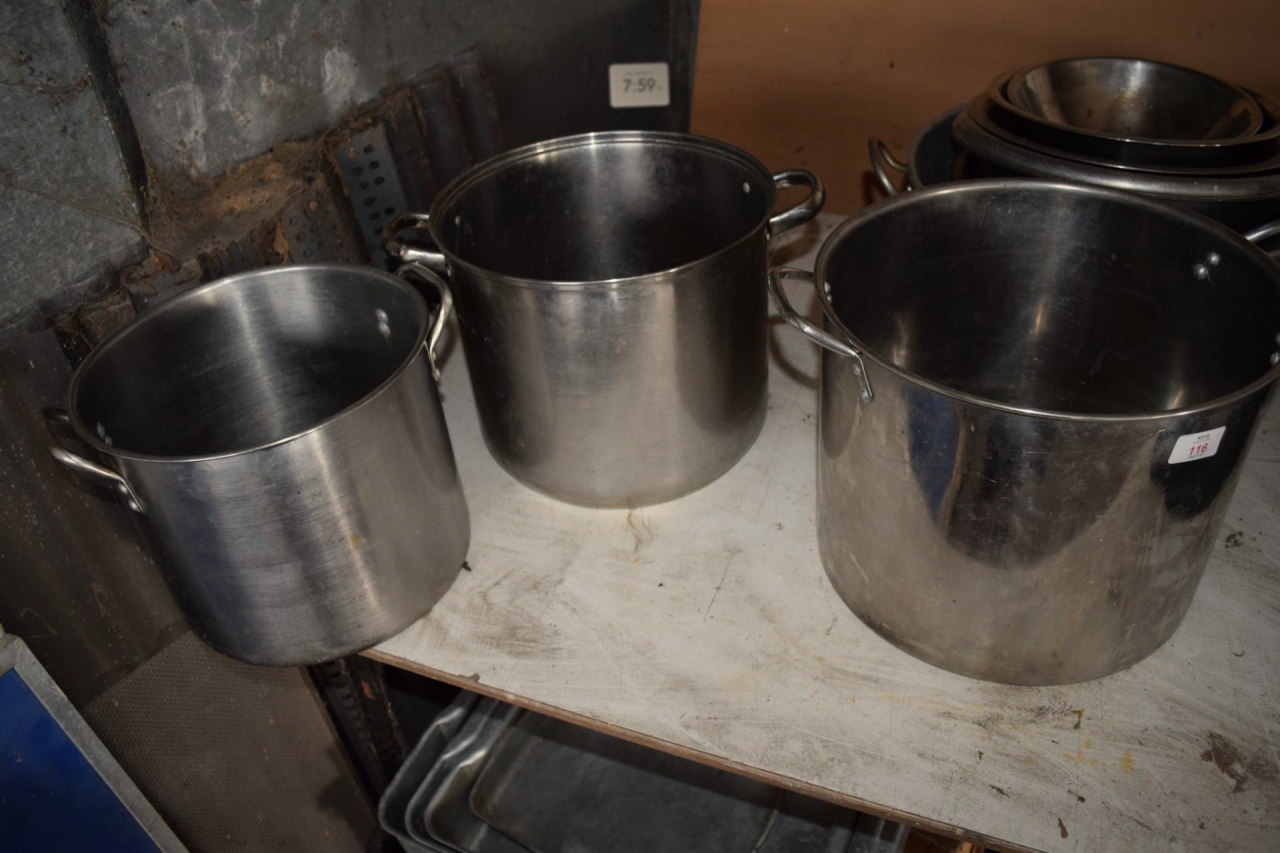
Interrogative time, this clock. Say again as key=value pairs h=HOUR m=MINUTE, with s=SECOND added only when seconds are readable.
h=7 m=59
